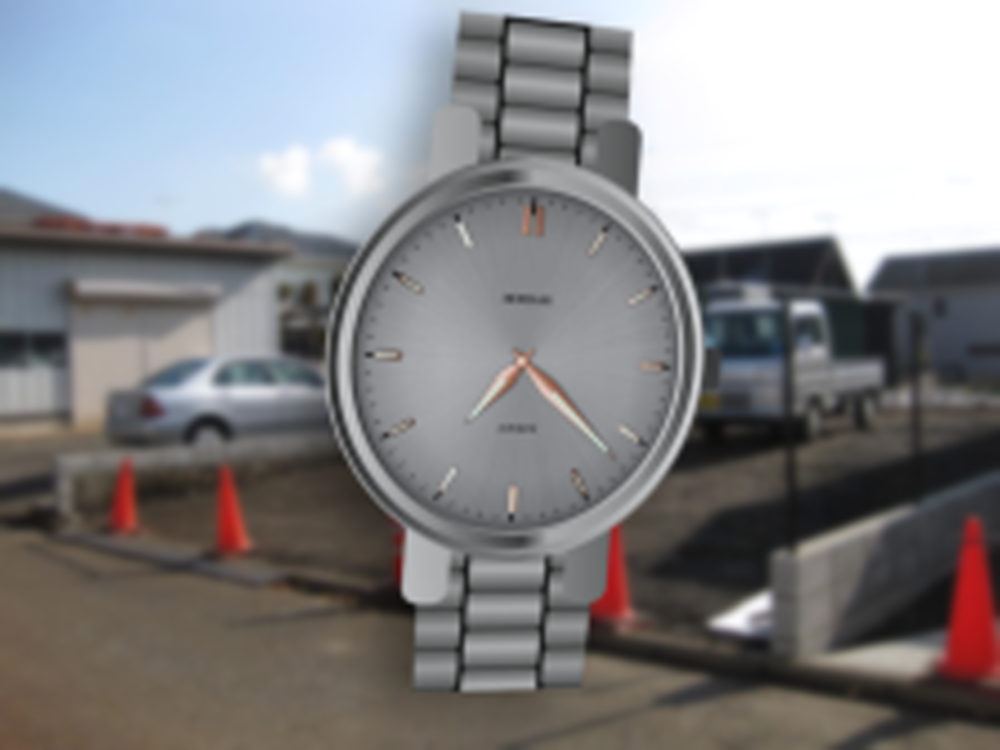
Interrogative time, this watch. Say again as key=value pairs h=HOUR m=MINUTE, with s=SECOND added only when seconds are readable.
h=7 m=22
